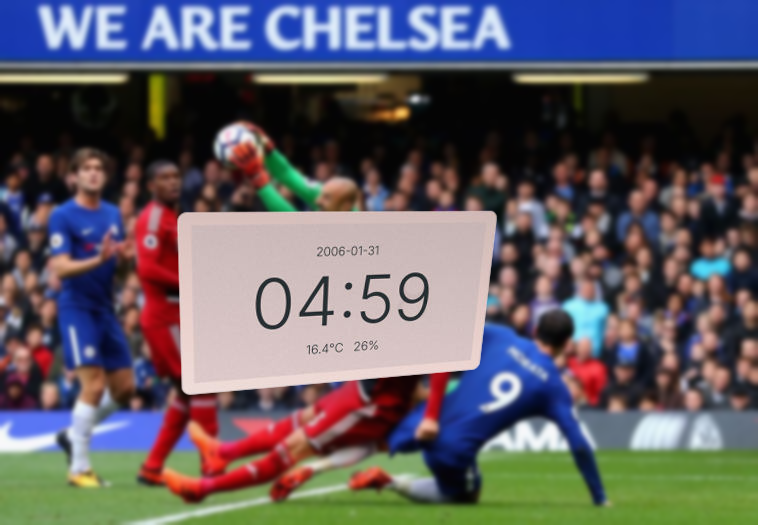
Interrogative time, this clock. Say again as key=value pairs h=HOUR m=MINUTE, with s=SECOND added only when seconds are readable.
h=4 m=59
